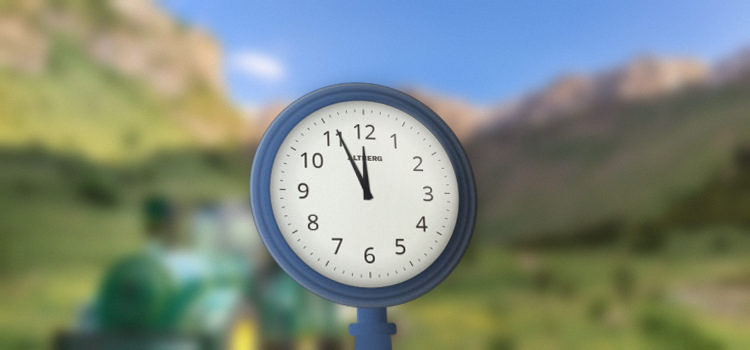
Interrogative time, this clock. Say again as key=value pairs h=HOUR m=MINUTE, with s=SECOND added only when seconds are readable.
h=11 m=56
